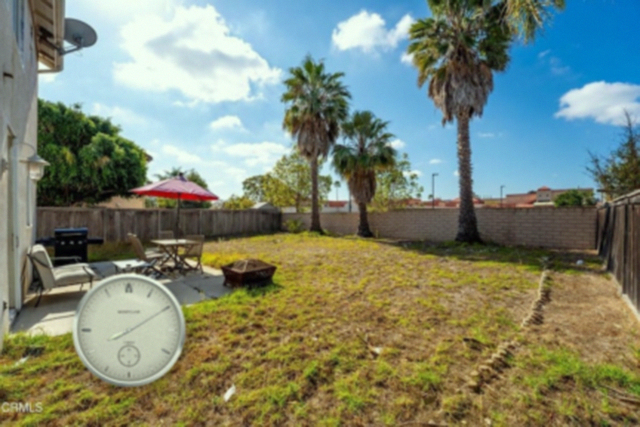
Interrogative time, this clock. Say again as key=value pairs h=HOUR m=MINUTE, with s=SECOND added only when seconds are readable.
h=8 m=10
